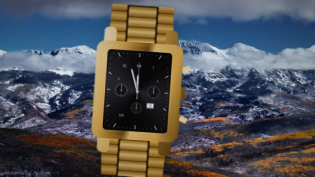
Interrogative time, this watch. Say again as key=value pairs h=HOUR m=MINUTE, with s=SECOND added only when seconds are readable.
h=11 m=57
